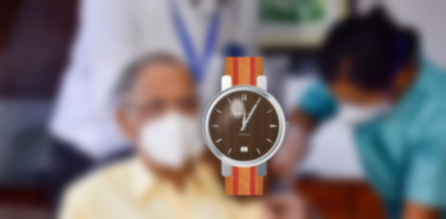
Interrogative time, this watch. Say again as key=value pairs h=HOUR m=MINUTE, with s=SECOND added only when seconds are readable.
h=12 m=5
